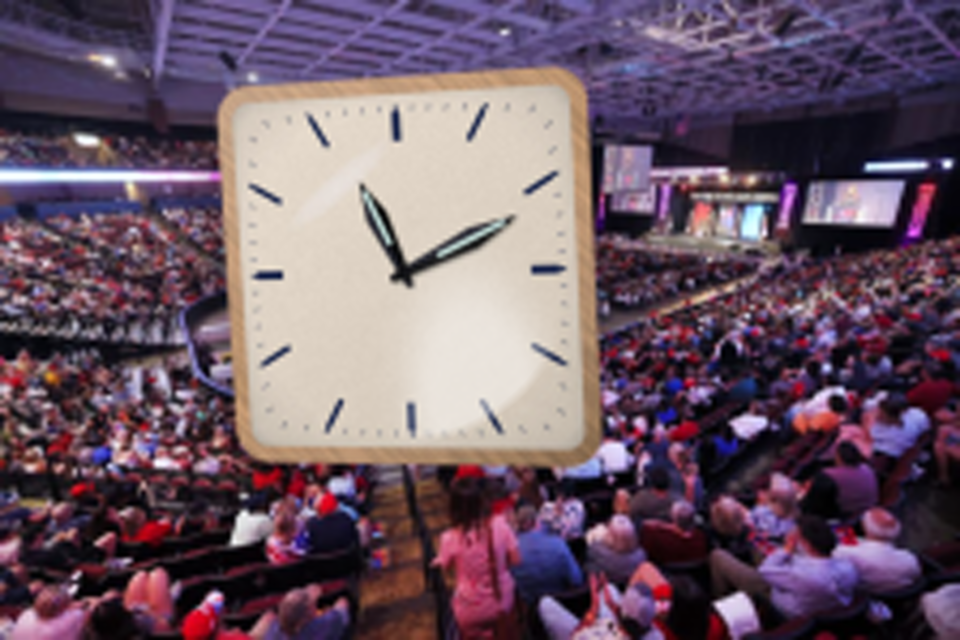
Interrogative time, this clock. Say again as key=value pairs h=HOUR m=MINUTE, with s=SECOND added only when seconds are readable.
h=11 m=11
